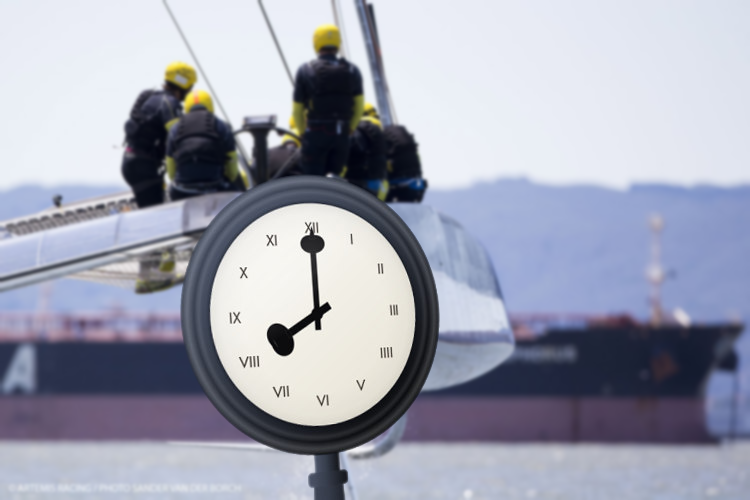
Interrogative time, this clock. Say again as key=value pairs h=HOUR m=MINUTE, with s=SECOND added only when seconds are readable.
h=8 m=0
